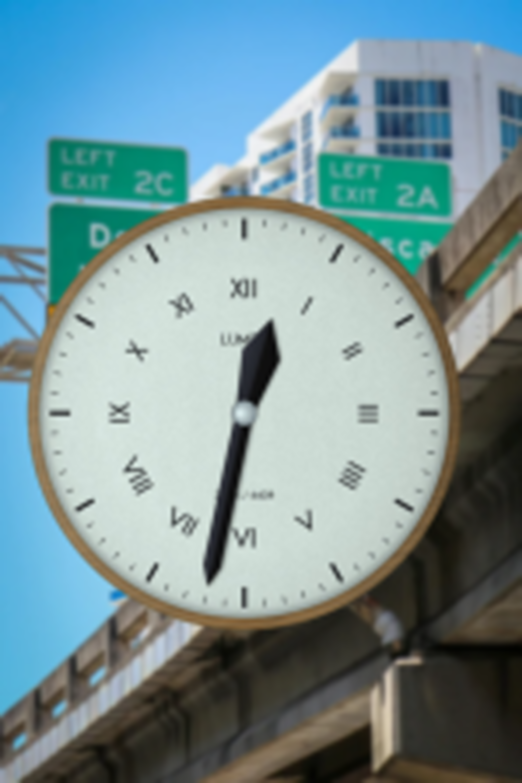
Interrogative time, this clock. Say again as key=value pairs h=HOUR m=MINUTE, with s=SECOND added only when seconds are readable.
h=12 m=32
